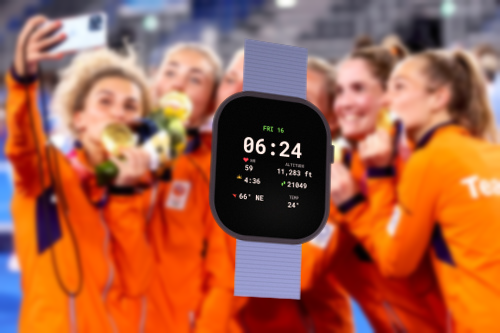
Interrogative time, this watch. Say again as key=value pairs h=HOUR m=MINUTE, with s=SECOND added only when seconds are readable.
h=6 m=24
